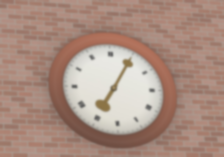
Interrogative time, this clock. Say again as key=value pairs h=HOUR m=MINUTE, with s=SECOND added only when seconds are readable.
h=7 m=5
